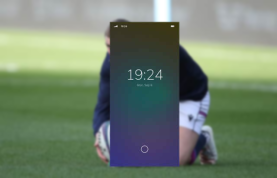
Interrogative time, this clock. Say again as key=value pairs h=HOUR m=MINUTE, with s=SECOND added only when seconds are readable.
h=19 m=24
